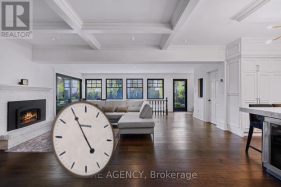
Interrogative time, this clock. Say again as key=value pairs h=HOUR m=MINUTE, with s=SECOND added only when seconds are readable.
h=4 m=55
